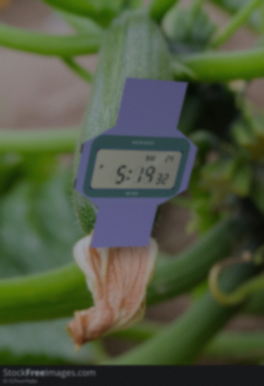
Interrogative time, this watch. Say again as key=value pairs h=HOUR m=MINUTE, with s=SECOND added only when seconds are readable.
h=5 m=19 s=32
